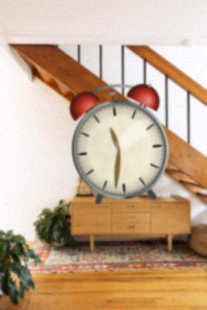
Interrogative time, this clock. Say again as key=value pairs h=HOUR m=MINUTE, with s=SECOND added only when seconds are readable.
h=11 m=32
